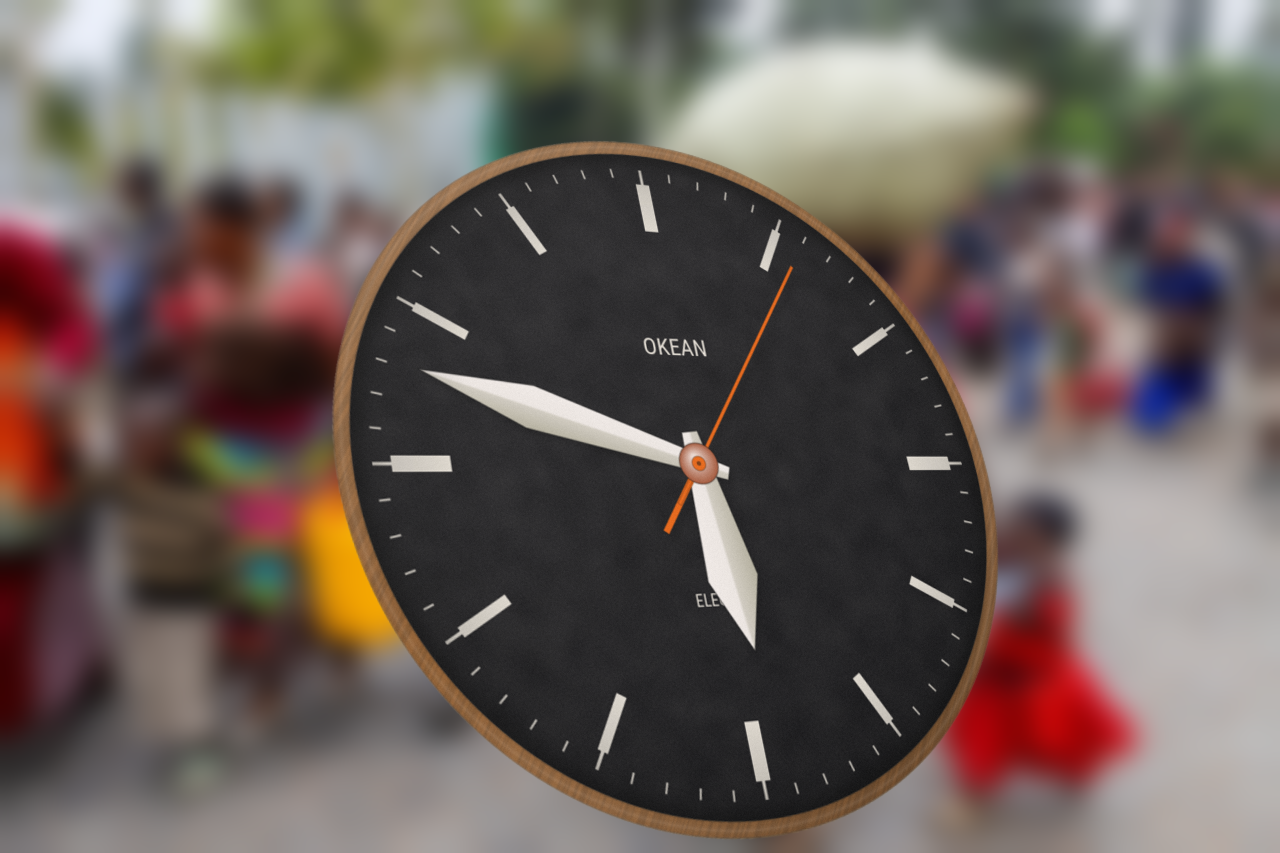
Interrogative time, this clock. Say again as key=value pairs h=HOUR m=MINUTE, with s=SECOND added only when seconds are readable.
h=5 m=48 s=6
